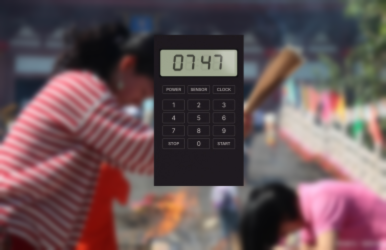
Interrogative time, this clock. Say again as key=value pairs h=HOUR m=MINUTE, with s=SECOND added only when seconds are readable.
h=7 m=47
